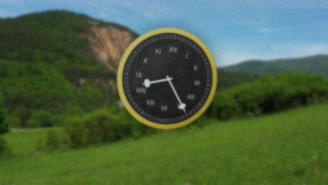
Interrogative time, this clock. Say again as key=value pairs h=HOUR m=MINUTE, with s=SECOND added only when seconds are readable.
h=8 m=24
